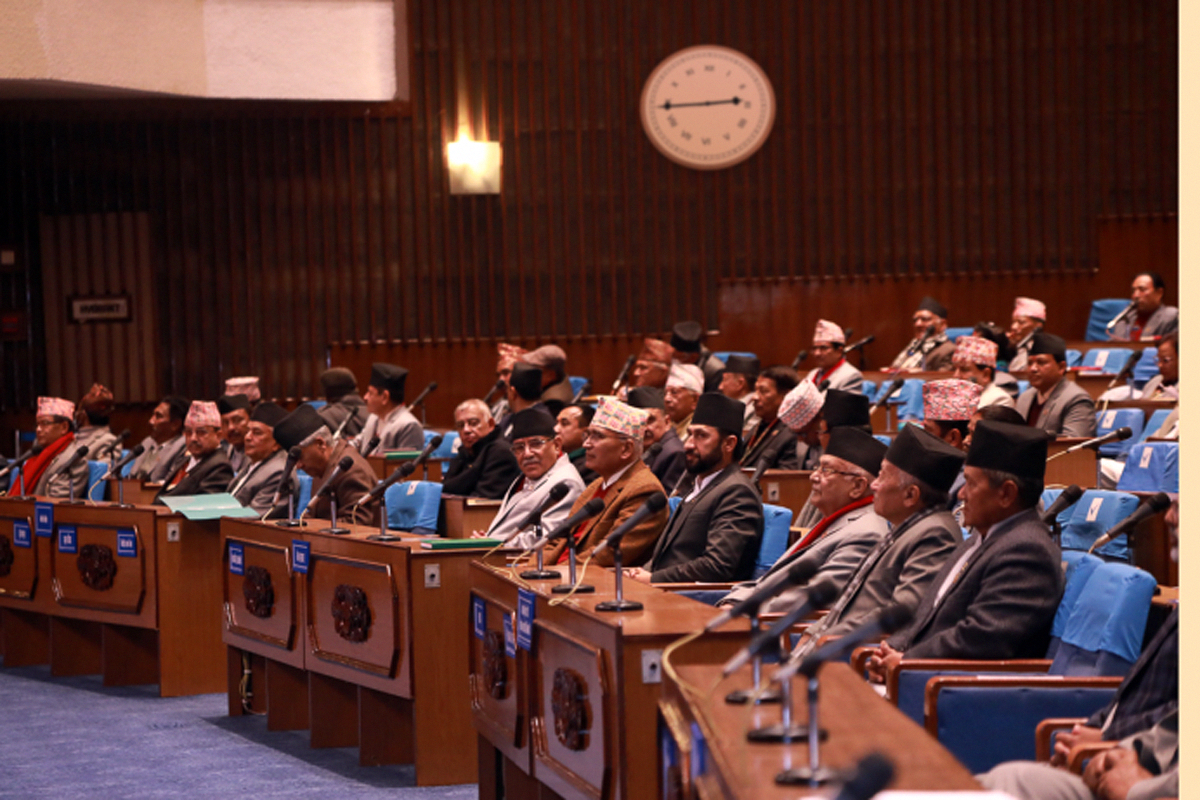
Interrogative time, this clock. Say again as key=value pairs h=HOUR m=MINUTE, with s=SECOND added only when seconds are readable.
h=2 m=44
